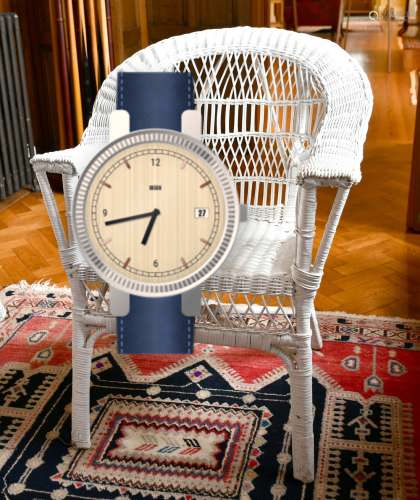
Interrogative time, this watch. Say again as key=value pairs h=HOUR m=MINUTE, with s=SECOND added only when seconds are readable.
h=6 m=43
